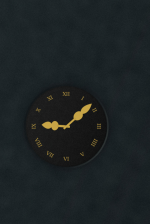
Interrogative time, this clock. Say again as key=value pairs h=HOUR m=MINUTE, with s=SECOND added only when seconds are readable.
h=9 m=8
